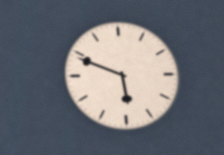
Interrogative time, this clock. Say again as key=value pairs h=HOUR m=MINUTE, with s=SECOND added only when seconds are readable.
h=5 m=49
